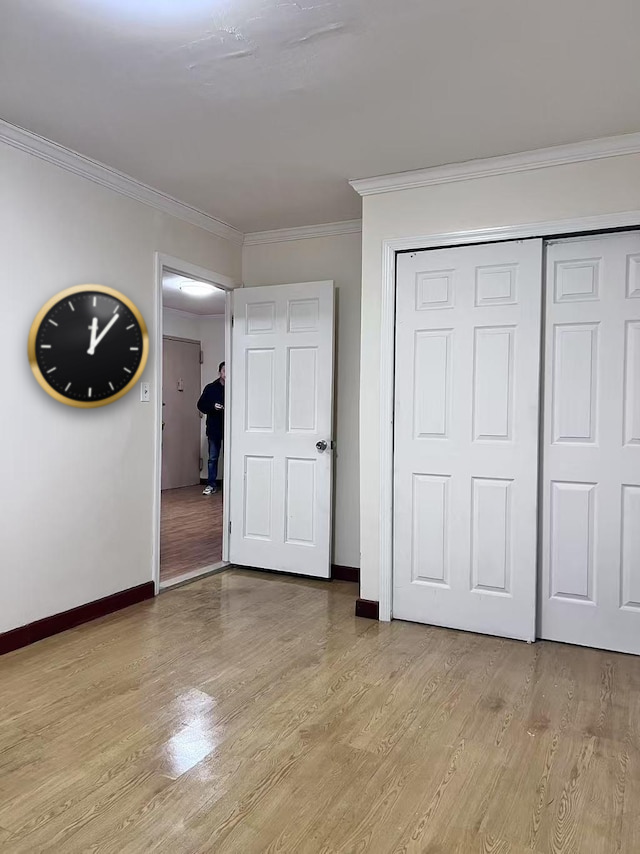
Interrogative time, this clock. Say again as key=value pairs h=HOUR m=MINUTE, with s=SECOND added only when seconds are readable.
h=12 m=6
